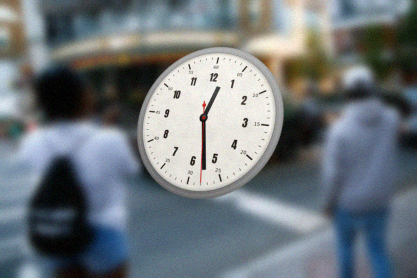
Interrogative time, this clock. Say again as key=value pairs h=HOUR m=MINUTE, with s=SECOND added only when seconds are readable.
h=12 m=27 s=28
